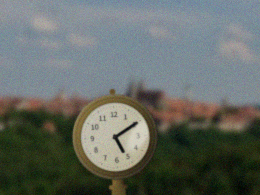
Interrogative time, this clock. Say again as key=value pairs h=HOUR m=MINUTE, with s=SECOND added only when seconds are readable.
h=5 m=10
